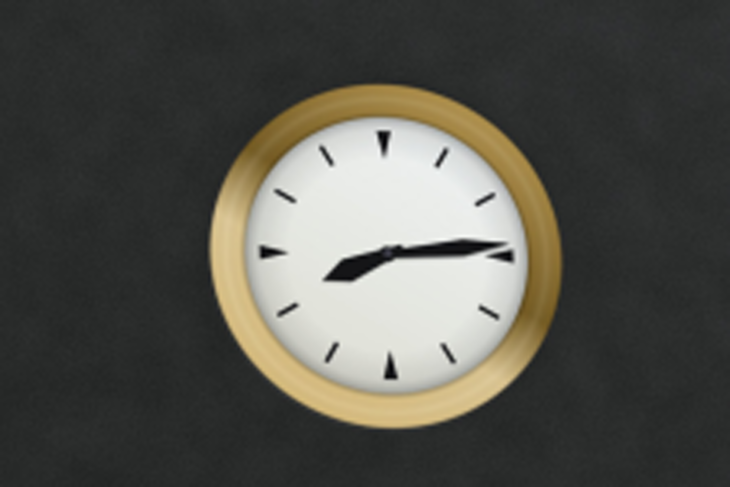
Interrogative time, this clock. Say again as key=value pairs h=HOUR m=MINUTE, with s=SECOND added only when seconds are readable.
h=8 m=14
